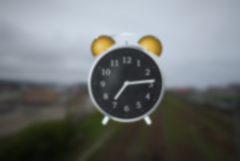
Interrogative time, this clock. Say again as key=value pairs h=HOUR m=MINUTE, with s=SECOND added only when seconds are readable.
h=7 m=14
